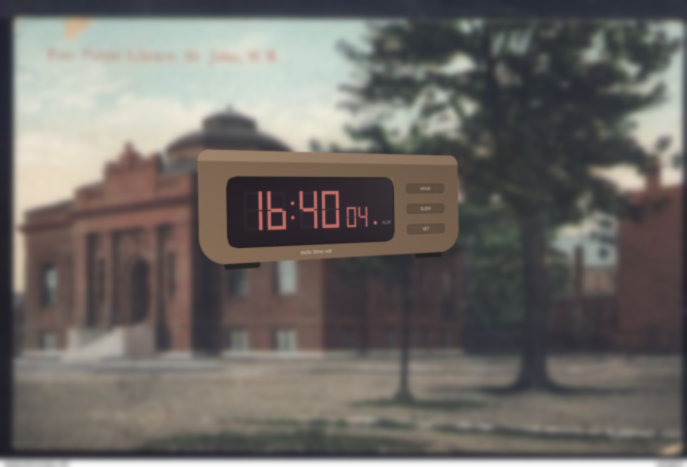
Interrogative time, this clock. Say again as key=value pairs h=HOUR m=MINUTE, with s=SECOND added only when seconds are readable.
h=16 m=40 s=4
